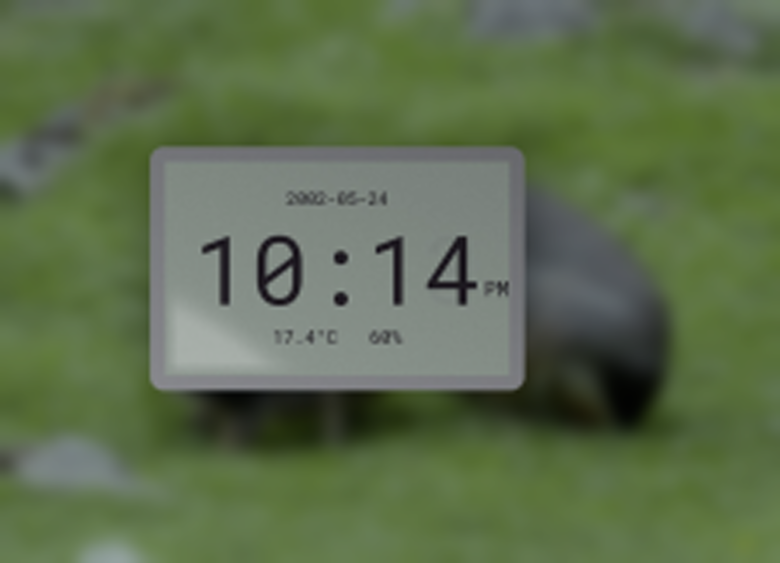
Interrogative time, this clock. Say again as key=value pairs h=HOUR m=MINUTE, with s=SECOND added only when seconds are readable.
h=10 m=14
